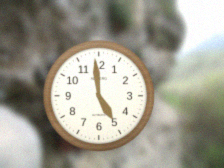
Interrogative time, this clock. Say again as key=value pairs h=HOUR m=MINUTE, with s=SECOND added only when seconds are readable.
h=4 m=59
